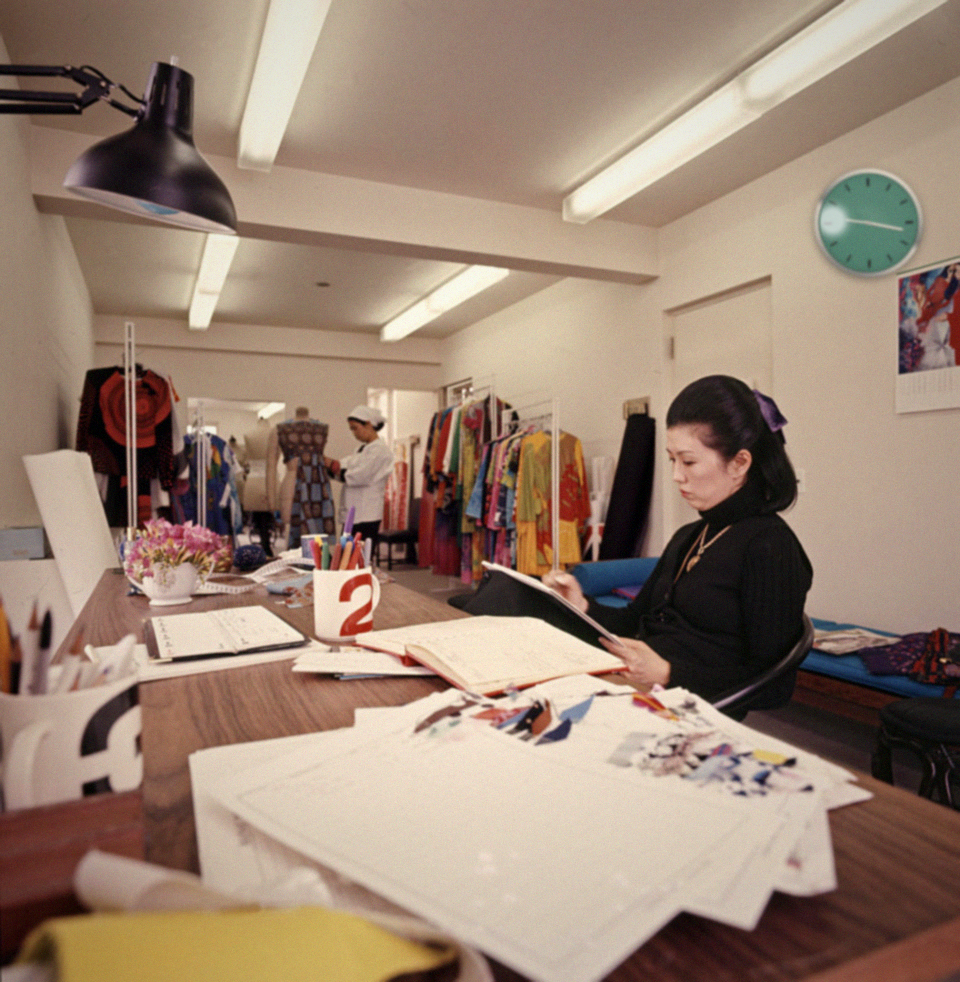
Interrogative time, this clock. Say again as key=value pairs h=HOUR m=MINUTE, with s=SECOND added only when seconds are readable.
h=9 m=17
